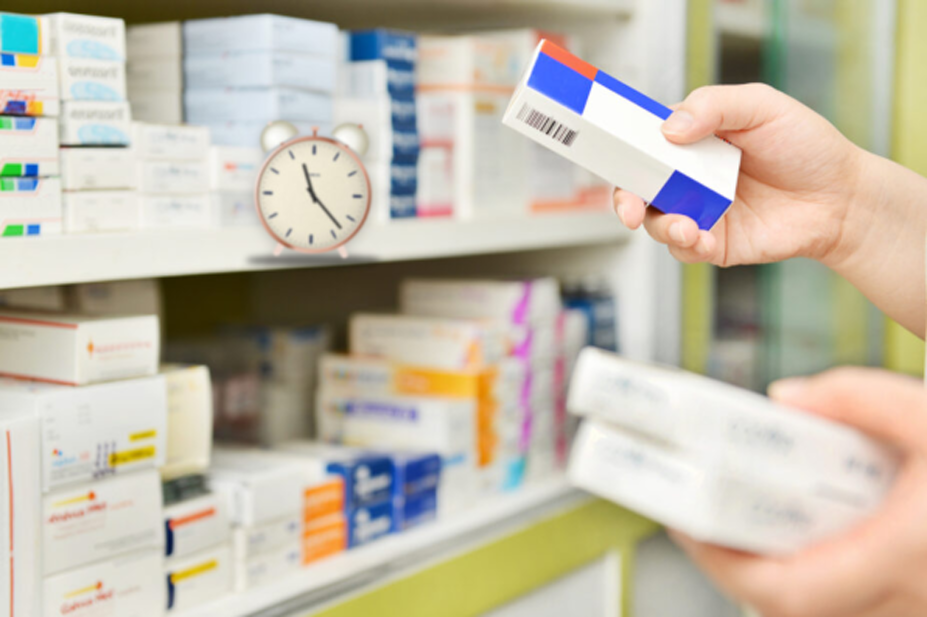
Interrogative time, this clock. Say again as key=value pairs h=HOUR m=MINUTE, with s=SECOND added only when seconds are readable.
h=11 m=23
